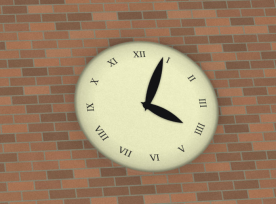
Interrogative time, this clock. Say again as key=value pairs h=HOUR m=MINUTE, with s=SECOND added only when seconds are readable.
h=4 m=4
